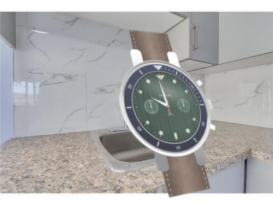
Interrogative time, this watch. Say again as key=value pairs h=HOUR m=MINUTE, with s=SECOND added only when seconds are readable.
h=9 m=59
